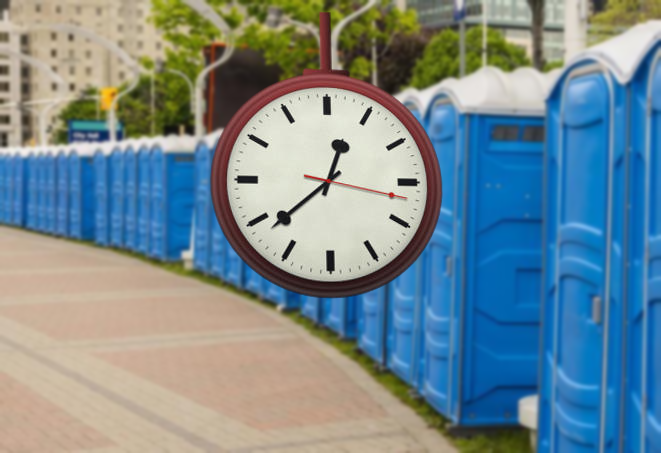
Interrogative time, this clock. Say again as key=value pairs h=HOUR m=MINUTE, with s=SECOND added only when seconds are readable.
h=12 m=38 s=17
